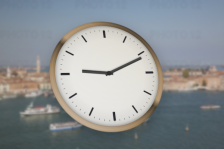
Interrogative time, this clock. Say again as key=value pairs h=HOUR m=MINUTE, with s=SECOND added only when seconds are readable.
h=9 m=11
